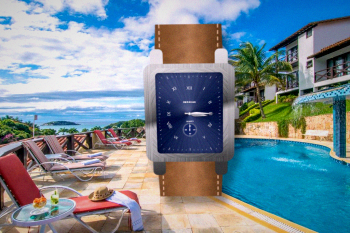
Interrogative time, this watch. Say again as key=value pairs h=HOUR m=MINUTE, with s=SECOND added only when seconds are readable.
h=3 m=15
